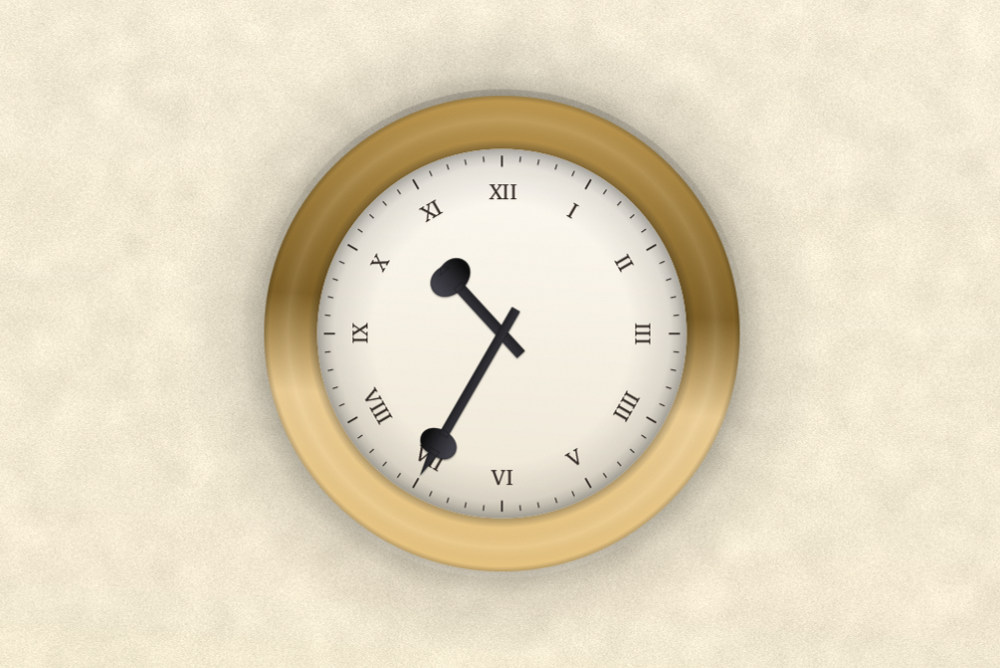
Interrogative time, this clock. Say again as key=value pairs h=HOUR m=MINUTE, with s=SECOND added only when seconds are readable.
h=10 m=35
